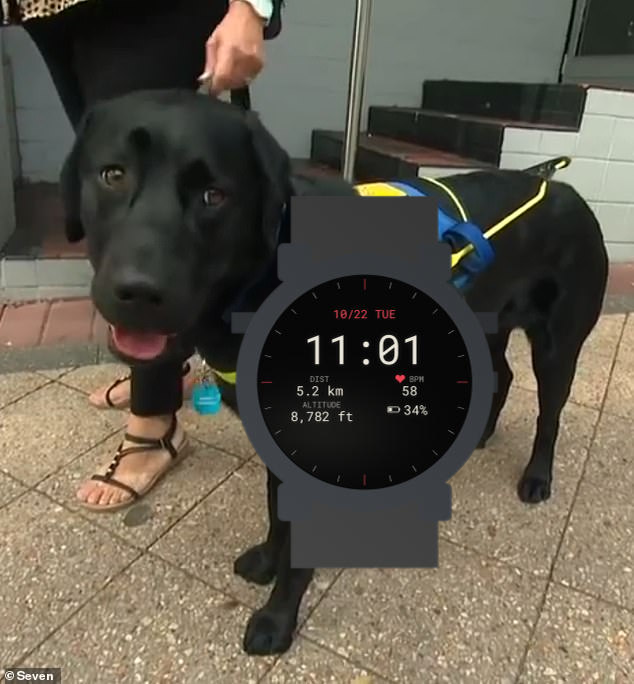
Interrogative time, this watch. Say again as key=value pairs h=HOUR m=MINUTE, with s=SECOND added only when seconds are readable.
h=11 m=1
